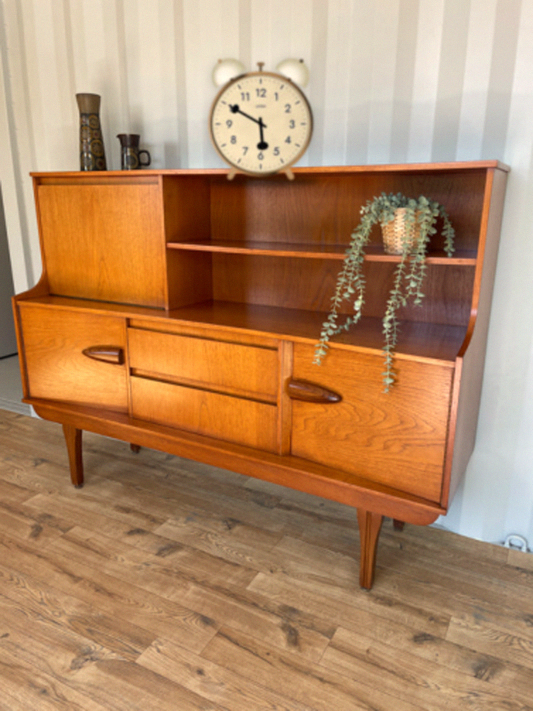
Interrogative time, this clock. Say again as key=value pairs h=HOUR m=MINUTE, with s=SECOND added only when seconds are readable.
h=5 m=50
